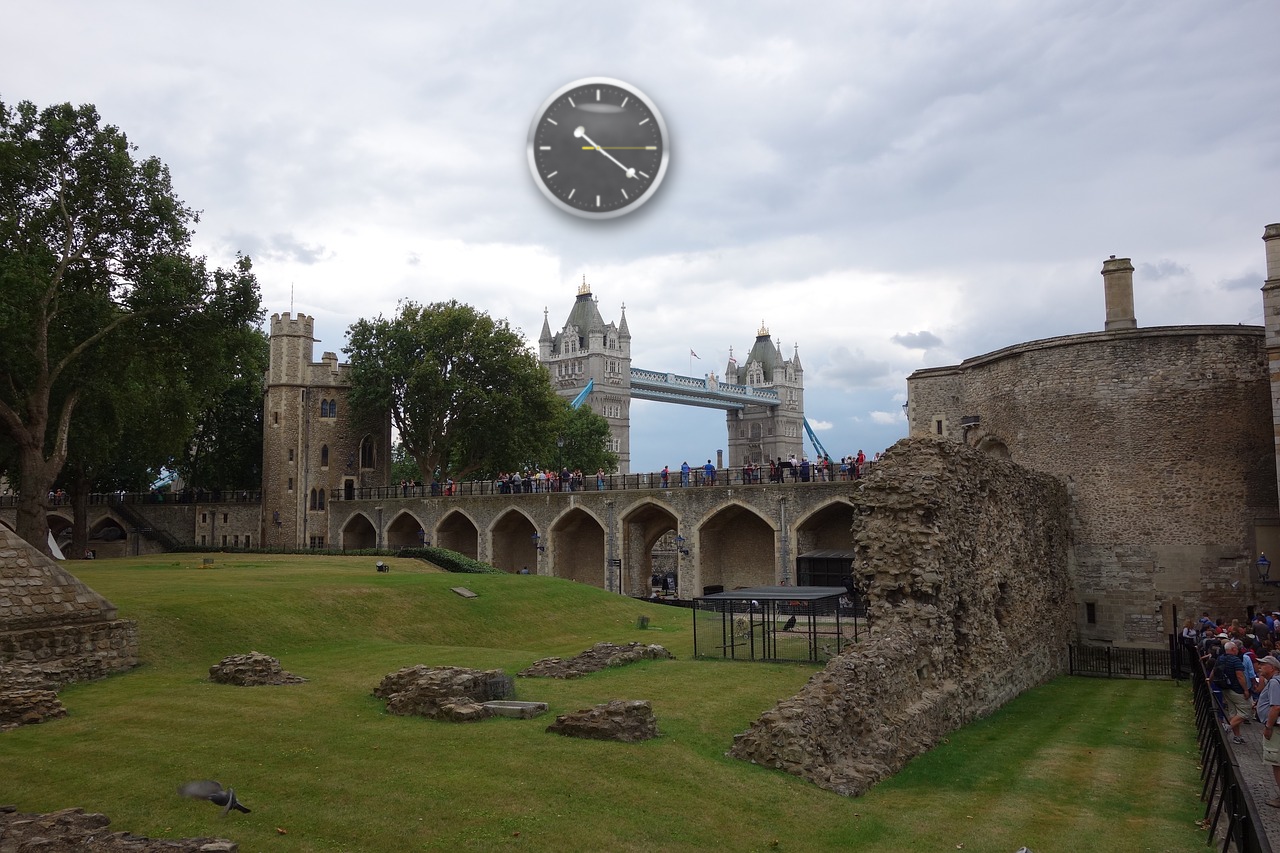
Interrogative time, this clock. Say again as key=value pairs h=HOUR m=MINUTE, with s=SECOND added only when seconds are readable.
h=10 m=21 s=15
